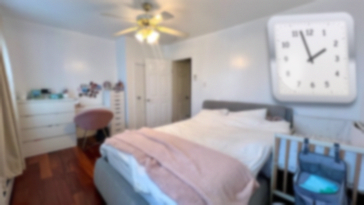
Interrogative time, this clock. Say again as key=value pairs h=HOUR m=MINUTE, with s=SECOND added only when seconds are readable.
h=1 m=57
